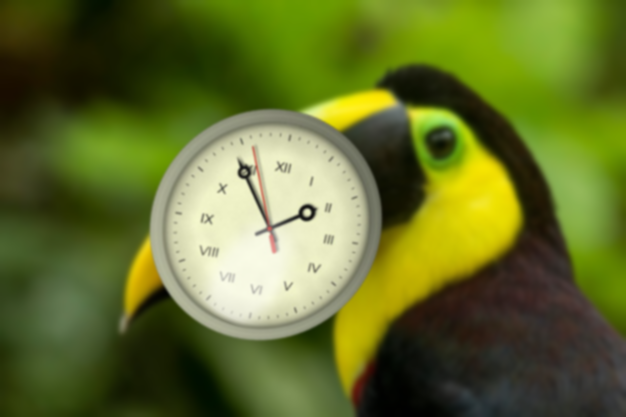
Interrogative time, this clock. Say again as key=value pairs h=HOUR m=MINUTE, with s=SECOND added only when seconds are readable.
h=1 m=53 s=56
